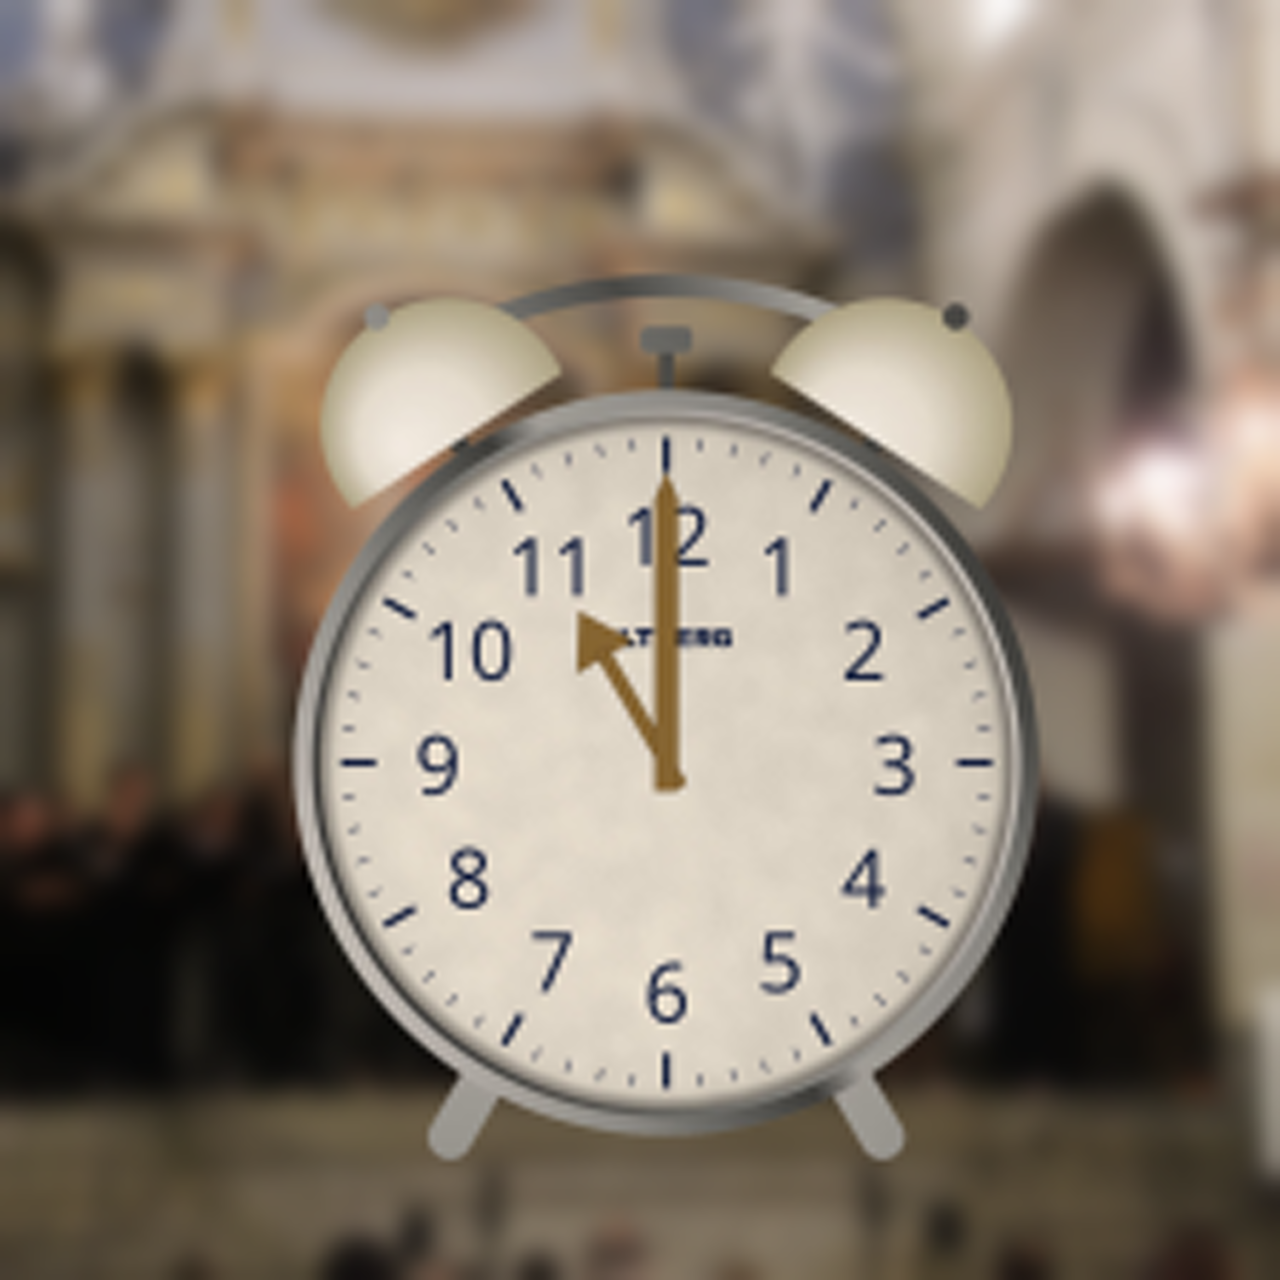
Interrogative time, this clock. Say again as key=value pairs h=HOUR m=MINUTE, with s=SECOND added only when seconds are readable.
h=11 m=0
